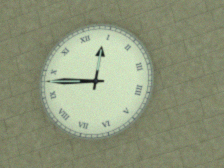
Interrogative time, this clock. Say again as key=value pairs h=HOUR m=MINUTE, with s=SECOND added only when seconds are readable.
h=12 m=48
